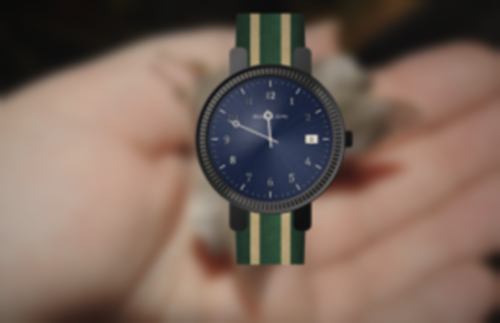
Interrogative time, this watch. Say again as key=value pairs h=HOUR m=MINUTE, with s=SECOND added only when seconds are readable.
h=11 m=49
